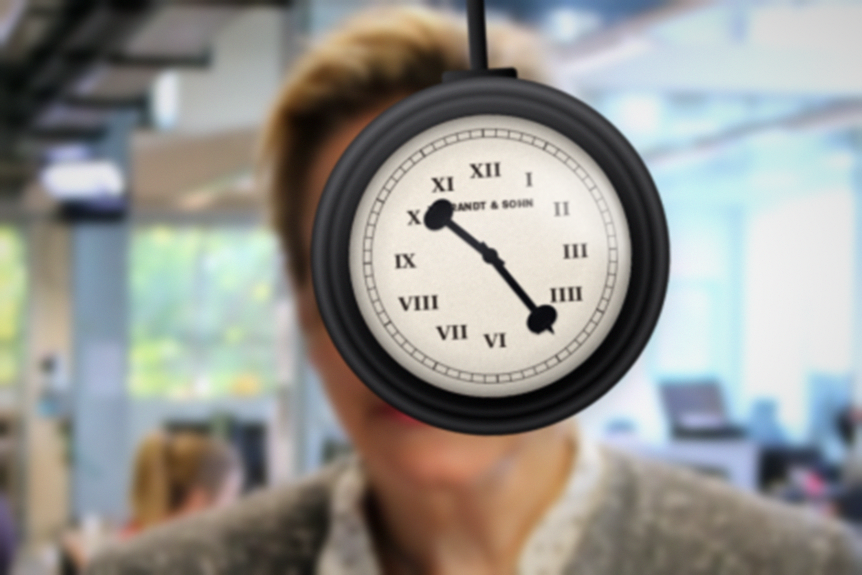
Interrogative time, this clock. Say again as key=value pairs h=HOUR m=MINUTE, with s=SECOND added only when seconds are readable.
h=10 m=24
